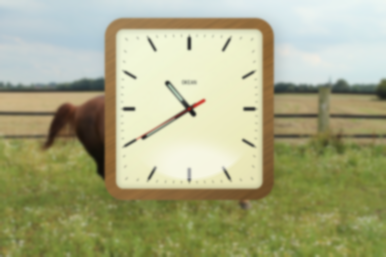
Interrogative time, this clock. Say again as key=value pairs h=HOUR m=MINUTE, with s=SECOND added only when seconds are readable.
h=10 m=39 s=40
